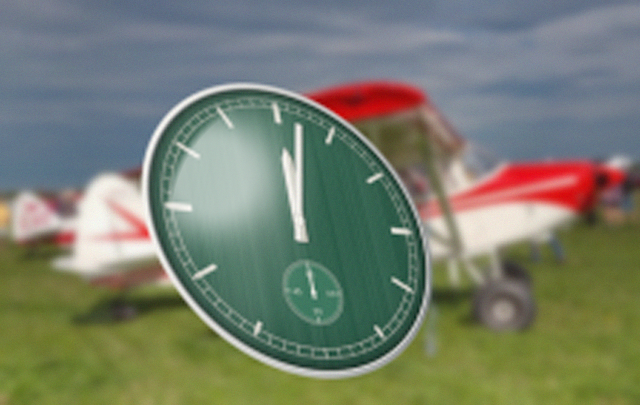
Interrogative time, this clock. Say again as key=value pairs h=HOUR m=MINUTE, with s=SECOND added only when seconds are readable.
h=12 m=2
